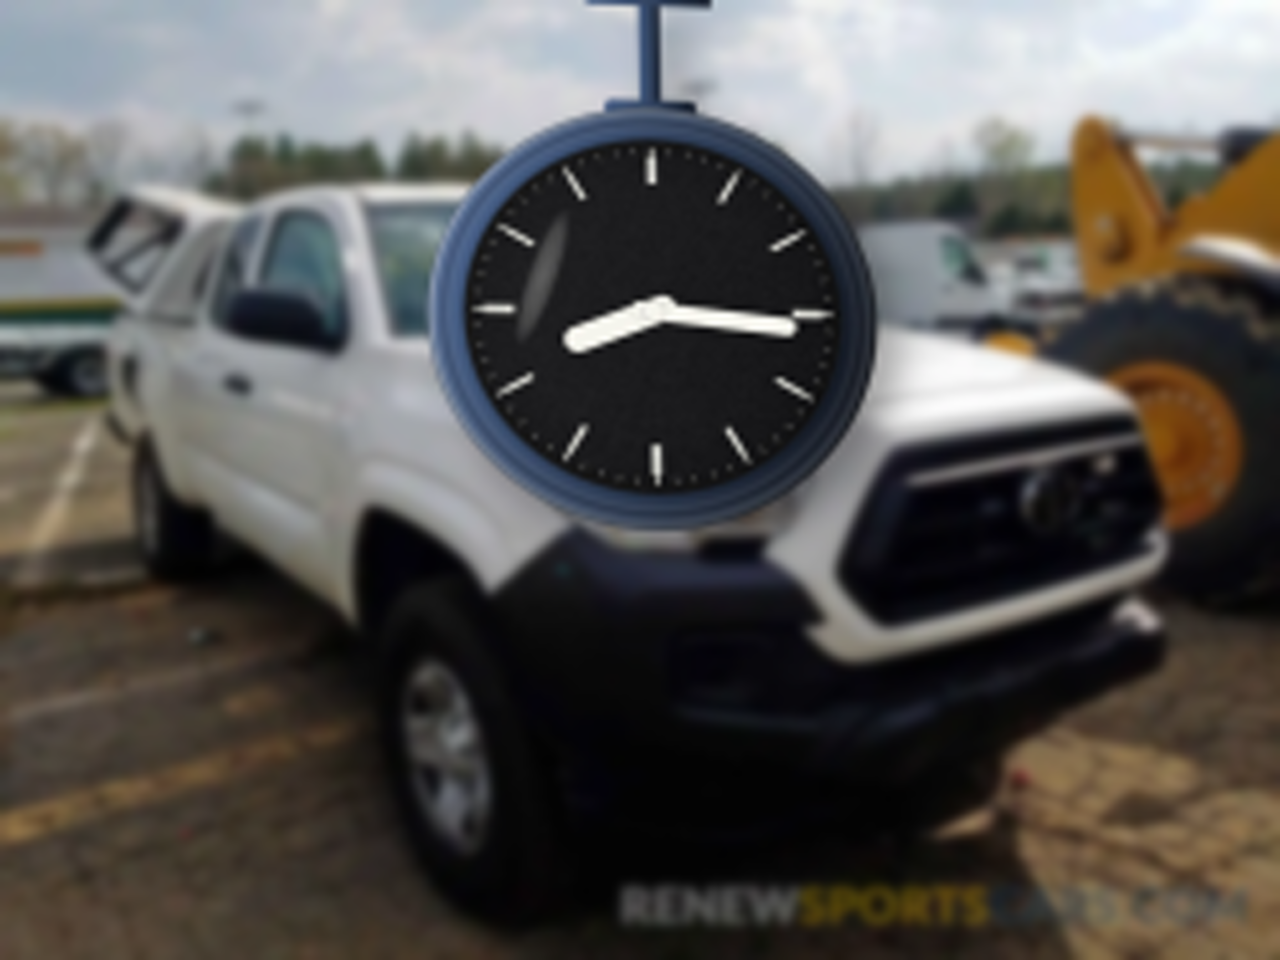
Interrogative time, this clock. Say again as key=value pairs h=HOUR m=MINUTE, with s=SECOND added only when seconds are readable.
h=8 m=16
